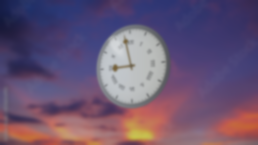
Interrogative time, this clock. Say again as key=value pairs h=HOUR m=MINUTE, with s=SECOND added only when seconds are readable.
h=8 m=58
